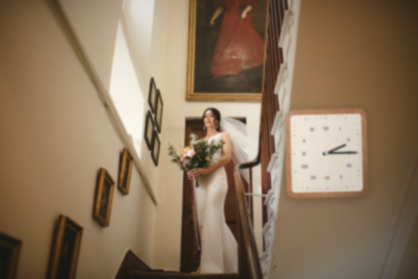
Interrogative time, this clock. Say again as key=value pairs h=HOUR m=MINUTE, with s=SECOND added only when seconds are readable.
h=2 m=15
